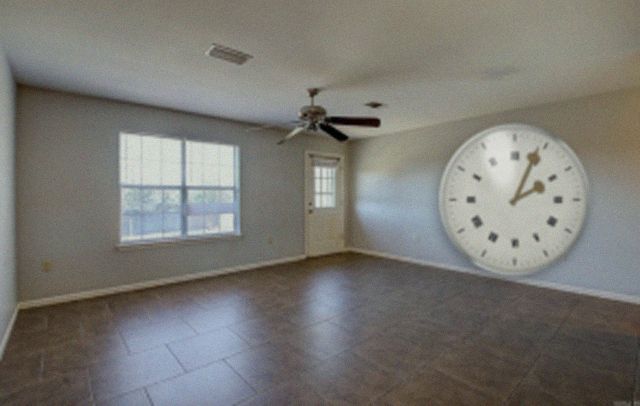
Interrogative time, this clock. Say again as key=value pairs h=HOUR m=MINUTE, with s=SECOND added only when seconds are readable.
h=2 m=4
